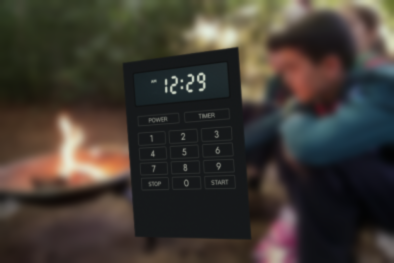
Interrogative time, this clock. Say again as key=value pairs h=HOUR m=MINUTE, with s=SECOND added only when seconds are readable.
h=12 m=29
